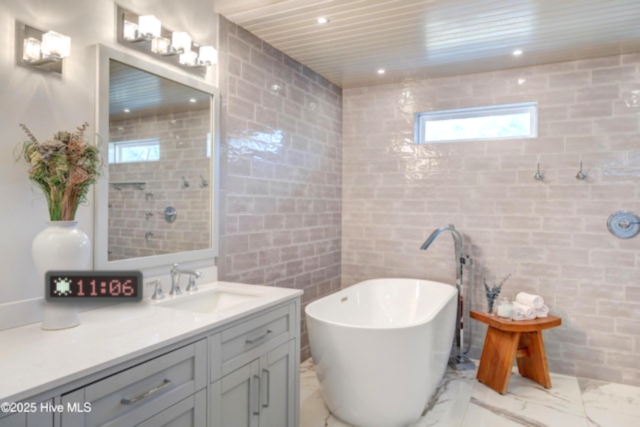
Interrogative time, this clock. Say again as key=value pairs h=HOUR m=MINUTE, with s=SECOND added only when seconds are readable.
h=11 m=6
